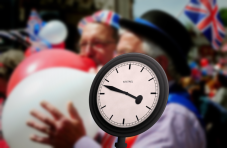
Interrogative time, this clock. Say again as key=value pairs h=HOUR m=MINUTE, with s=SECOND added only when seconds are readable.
h=3 m=48
